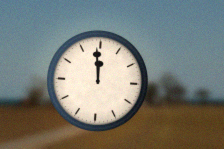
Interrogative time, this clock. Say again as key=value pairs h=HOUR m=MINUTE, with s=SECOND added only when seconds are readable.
h=11 m=59
